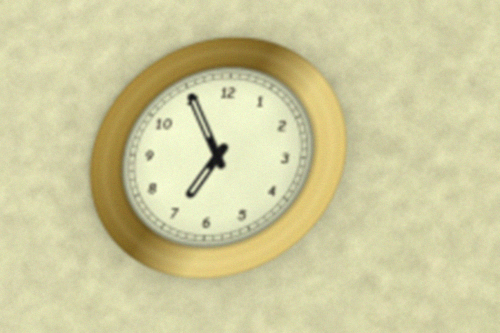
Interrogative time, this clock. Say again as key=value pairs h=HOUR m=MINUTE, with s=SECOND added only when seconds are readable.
h=6 m=55
